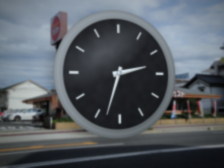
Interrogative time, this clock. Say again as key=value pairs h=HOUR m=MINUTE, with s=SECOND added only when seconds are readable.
h=2 m=33
